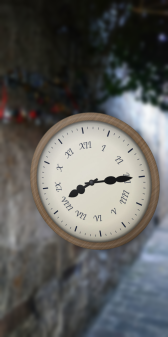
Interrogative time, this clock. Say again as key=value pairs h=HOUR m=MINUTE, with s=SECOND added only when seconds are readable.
h=8 m=15
